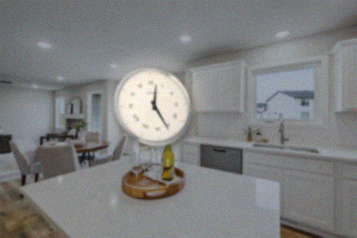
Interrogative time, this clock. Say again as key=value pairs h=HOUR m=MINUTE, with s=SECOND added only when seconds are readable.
h=12 m=26
